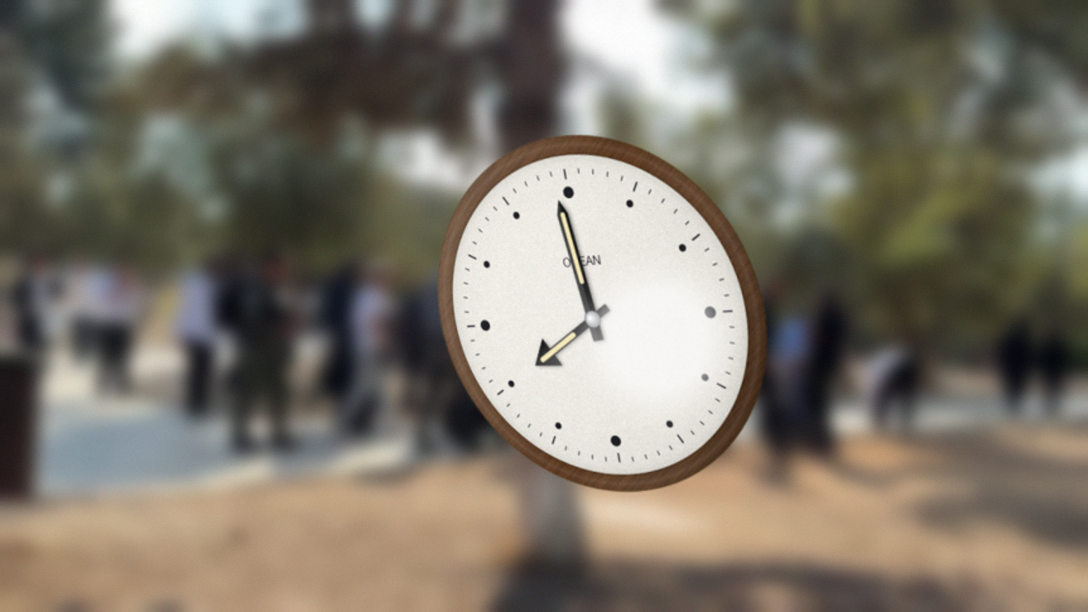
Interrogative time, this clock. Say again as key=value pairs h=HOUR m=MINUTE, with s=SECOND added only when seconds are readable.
h=7 m=59
